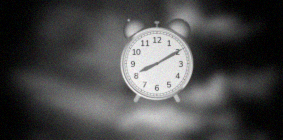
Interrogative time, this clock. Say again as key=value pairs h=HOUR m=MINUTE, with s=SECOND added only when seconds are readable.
h=8 m=10
